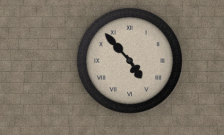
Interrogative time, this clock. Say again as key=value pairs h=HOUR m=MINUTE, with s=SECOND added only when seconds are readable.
h=4 m=53
